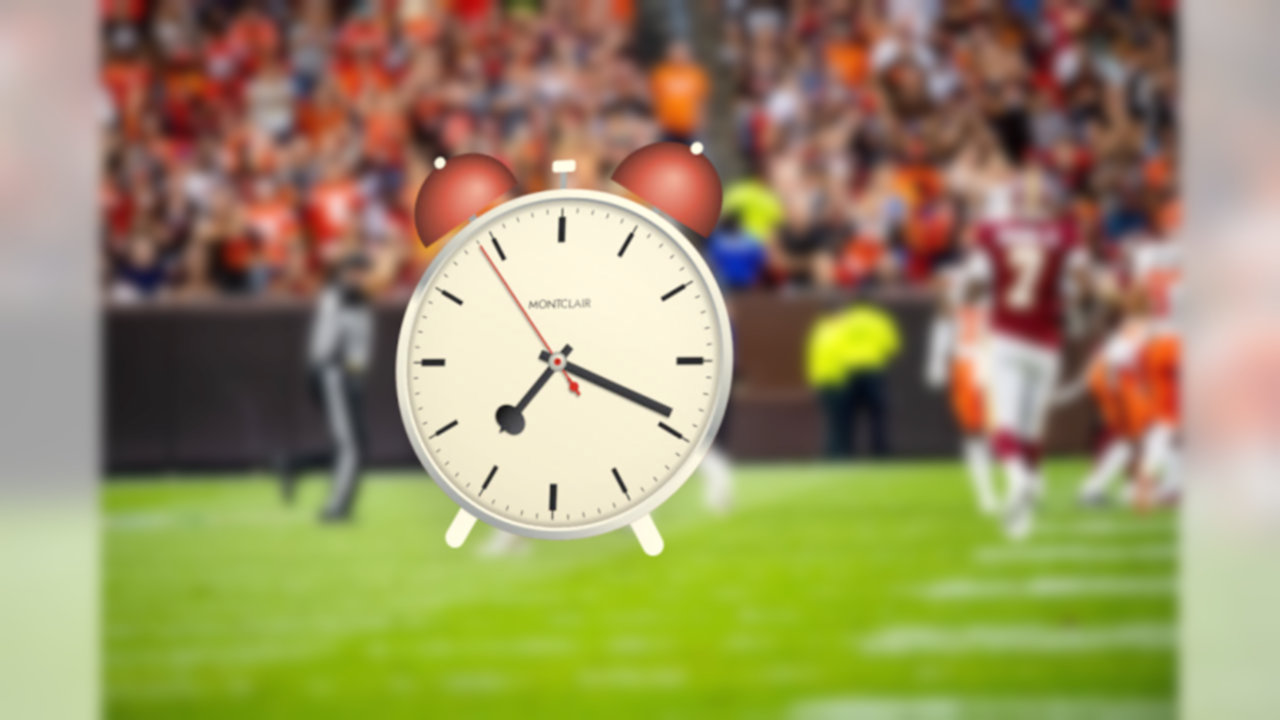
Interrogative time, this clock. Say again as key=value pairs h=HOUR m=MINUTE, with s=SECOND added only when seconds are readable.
h=7 m=18 s=54
